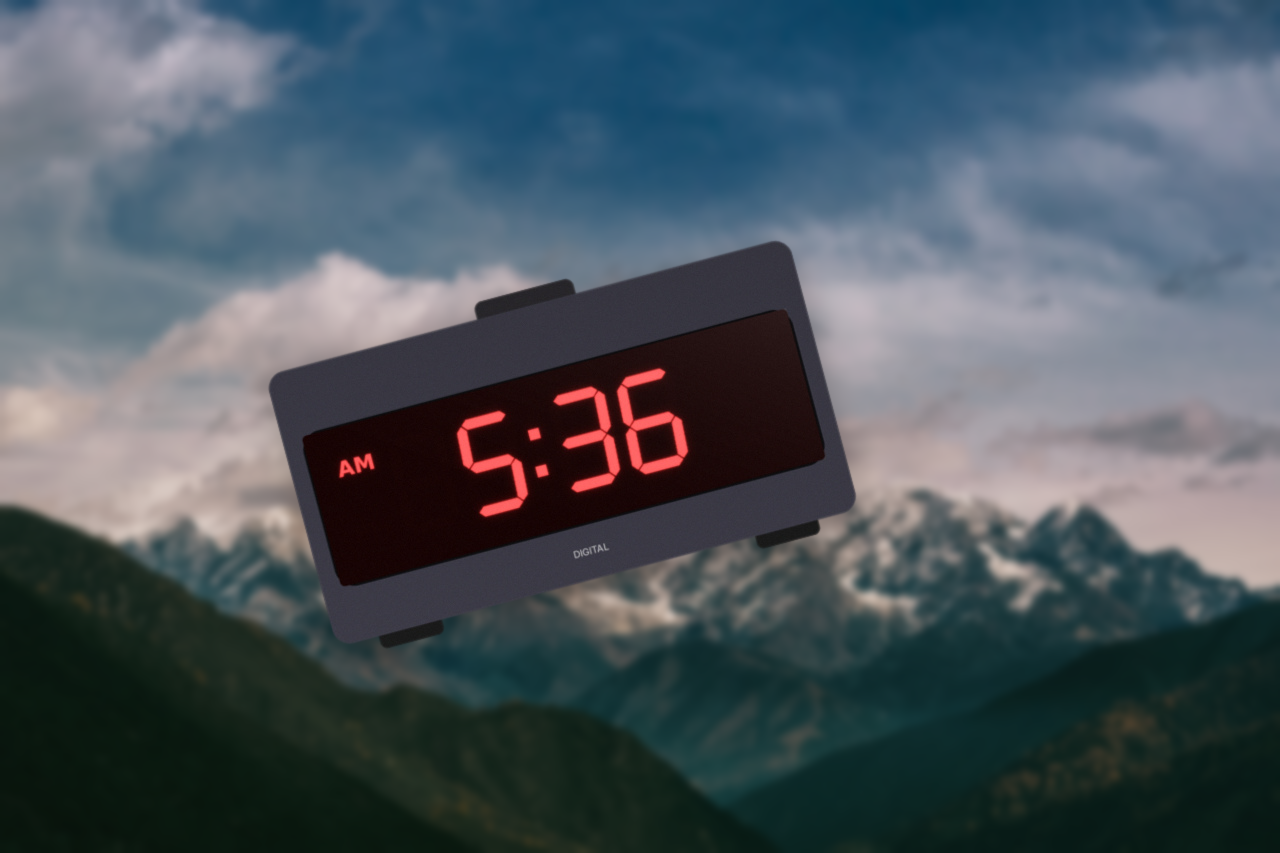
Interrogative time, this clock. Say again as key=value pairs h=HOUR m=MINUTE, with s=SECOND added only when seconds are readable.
h=5 m=36
